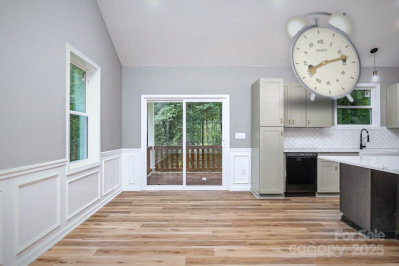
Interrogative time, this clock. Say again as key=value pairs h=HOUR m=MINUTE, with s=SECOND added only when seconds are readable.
h=8 m=13
